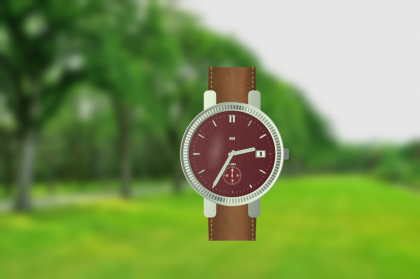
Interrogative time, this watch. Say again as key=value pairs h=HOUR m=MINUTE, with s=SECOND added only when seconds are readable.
h=2 m=35
